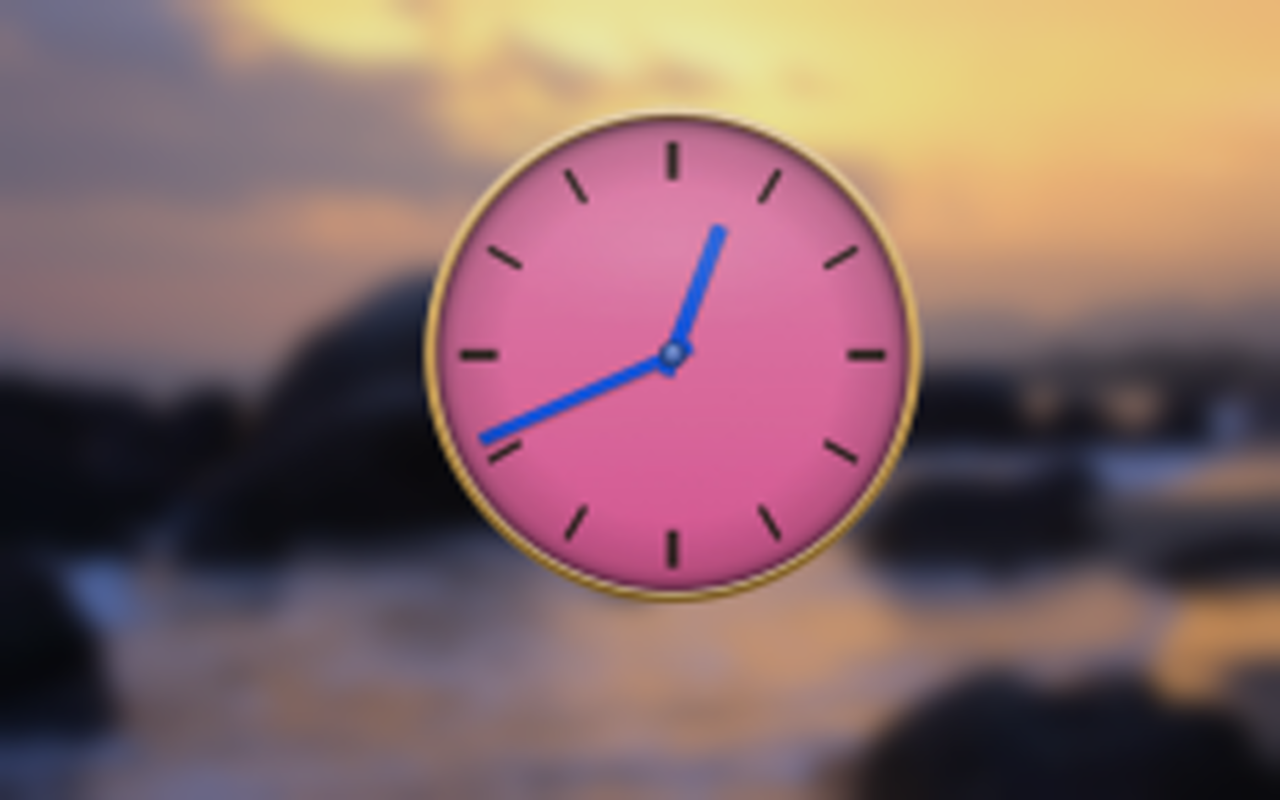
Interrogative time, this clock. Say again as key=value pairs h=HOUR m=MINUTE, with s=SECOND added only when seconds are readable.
h=12 m=41
